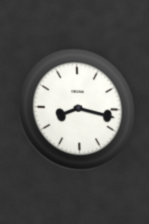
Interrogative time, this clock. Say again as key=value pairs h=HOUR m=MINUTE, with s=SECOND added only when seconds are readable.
h=8 m=17
